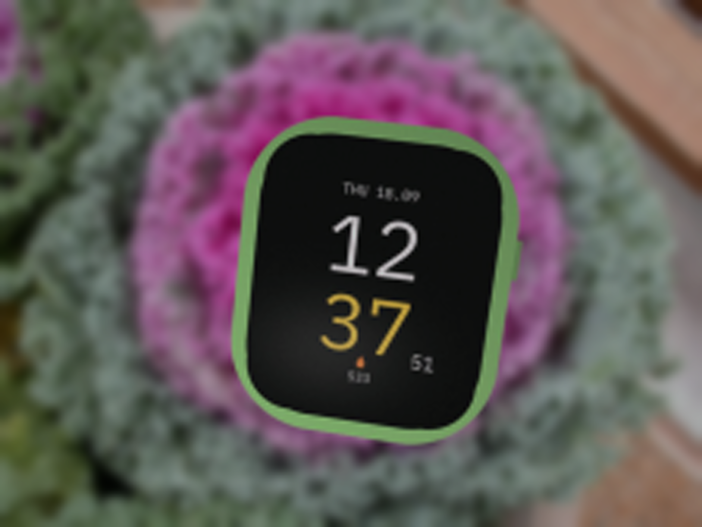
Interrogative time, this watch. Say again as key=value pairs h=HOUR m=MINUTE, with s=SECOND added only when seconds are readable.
h=12 m=37
